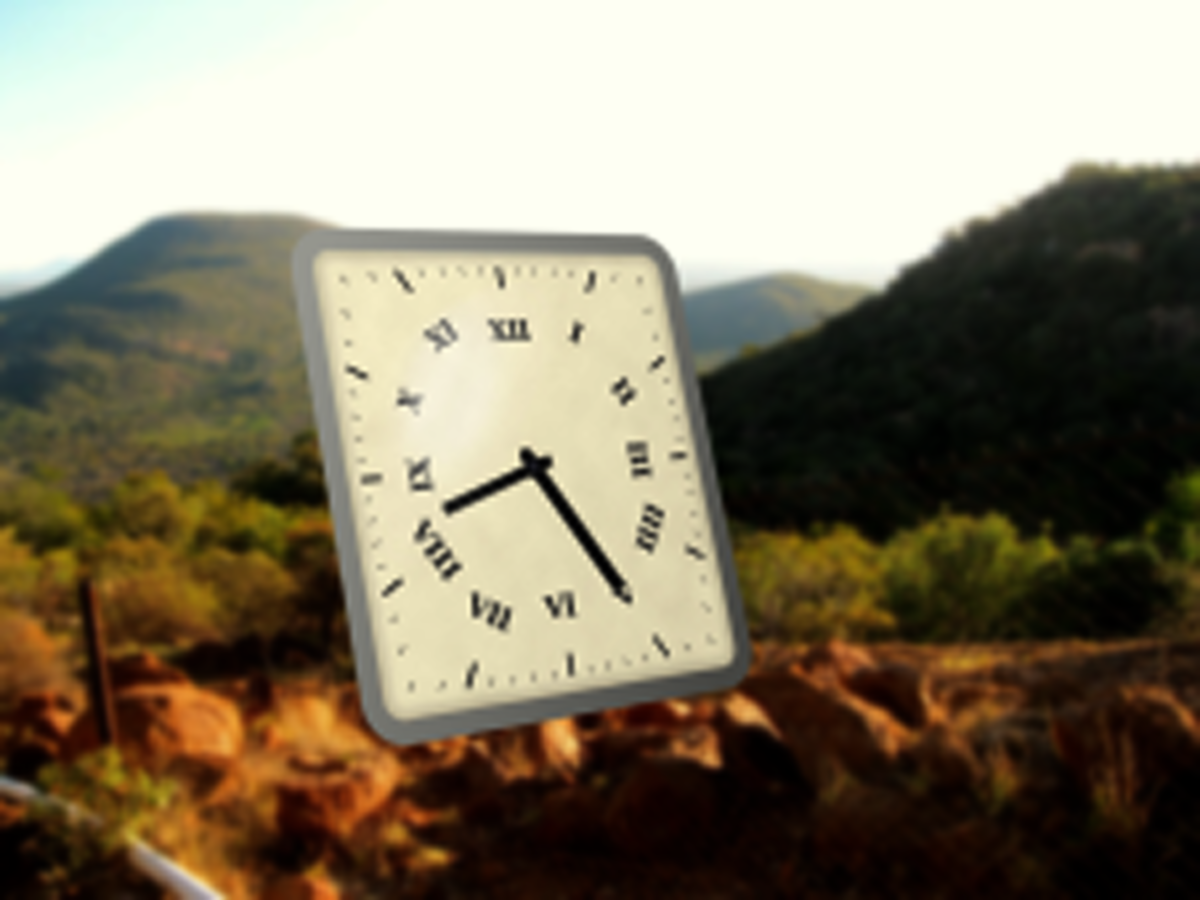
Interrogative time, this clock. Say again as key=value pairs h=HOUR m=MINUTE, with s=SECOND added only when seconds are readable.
h=8 m=25
